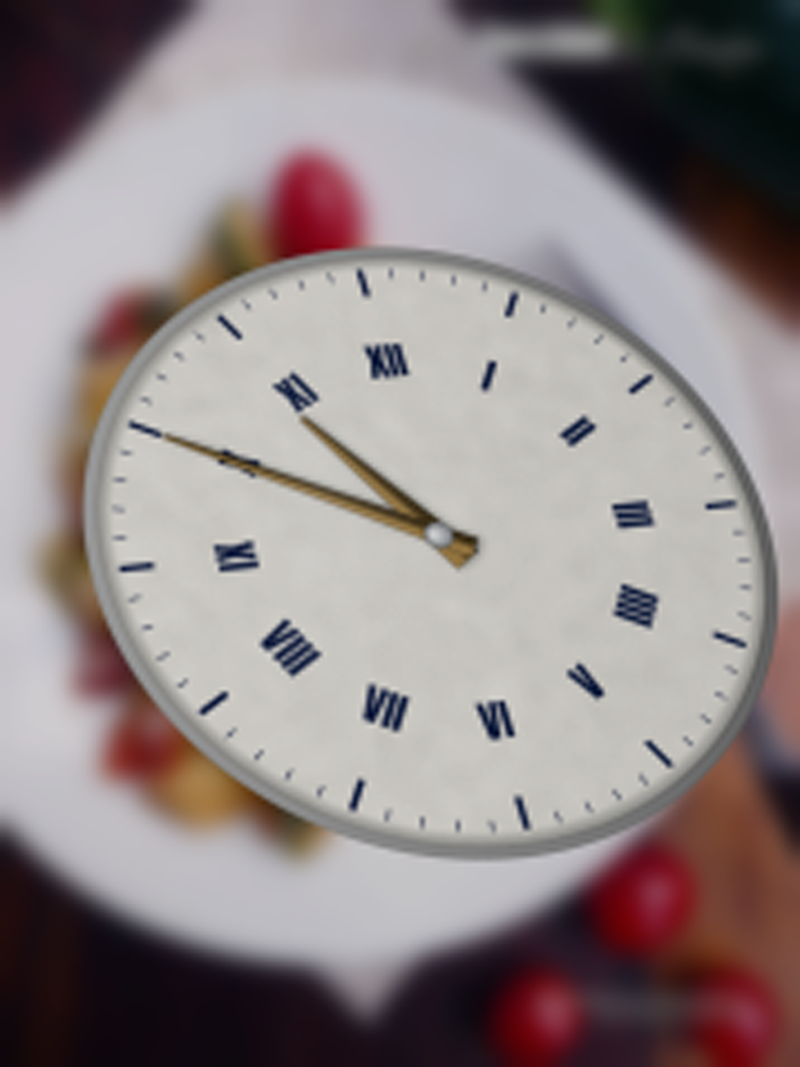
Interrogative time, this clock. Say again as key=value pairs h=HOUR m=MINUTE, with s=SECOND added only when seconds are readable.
h=10 m=50
